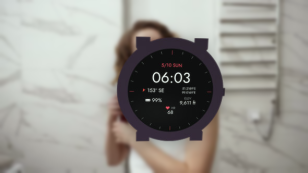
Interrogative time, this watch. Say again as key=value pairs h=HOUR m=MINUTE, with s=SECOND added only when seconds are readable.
h=6 m=3
